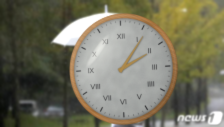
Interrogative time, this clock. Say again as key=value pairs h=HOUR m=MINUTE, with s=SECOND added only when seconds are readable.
h=2 m=6
